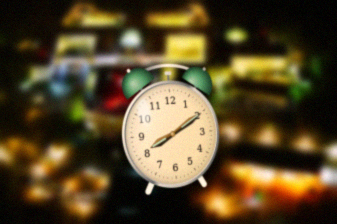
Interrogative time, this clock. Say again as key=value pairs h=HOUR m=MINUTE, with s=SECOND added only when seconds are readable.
h=8 m=10
